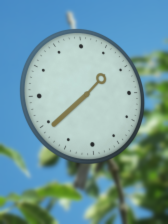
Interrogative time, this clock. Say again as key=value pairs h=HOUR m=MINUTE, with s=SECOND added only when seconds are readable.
h=1 m=39
